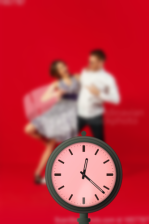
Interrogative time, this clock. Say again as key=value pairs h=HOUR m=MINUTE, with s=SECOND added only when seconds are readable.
h=12 m=22
